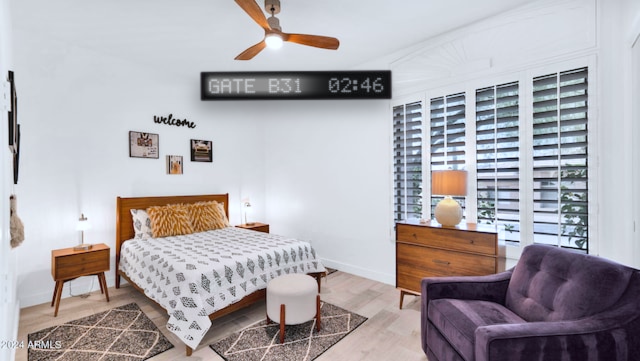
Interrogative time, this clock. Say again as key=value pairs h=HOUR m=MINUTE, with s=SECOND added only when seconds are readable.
h=2 m=46
